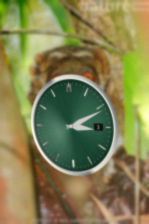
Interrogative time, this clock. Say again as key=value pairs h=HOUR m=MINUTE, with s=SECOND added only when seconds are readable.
h=3 m=11
